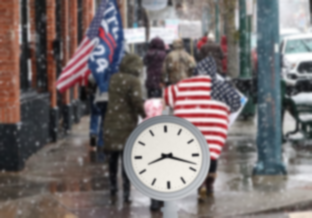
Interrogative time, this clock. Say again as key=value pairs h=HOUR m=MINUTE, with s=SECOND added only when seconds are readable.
h=8 m=18
